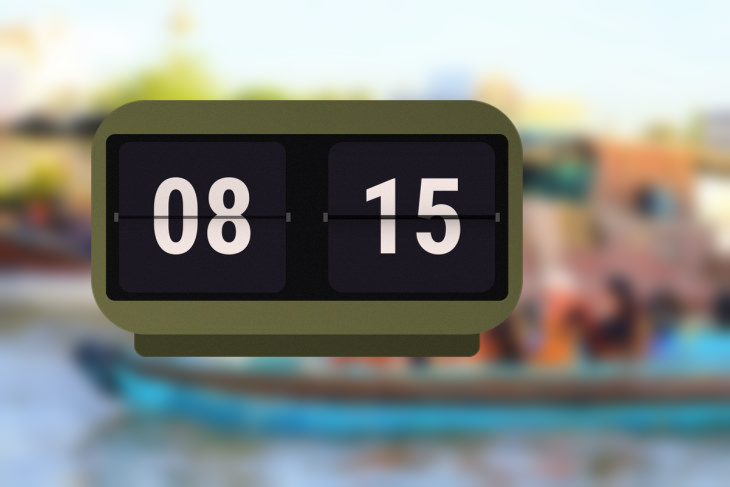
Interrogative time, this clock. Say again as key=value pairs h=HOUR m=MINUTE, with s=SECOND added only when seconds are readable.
h=8 m=15
